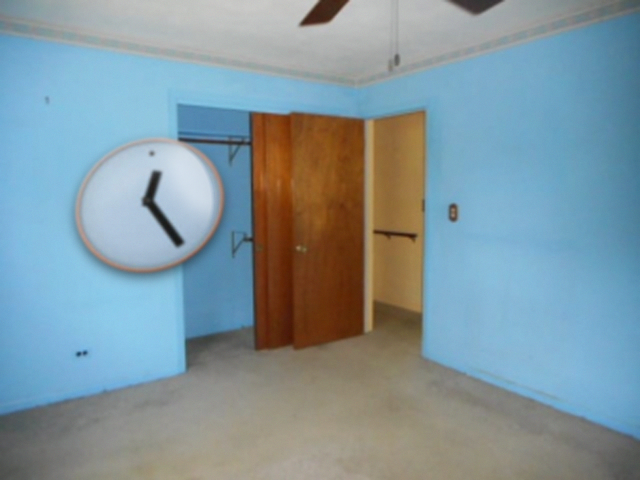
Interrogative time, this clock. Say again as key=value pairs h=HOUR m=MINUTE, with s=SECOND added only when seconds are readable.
h=12 m=24
